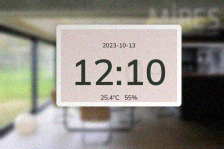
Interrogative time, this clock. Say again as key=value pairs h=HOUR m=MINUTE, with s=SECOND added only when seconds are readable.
h=12 m=10
